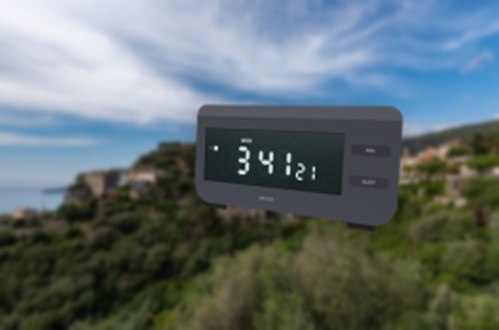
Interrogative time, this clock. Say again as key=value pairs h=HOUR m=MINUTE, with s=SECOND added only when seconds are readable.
h=3 m=41 s=21
